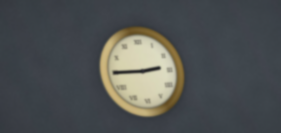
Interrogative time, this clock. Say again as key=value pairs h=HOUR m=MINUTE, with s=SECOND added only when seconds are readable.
h=2 m=45
